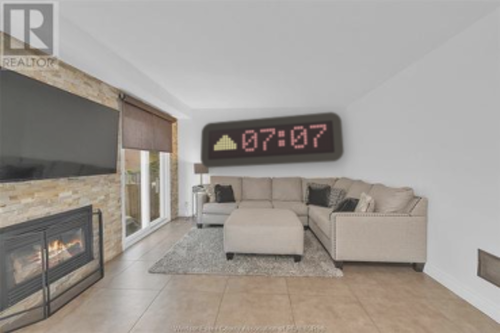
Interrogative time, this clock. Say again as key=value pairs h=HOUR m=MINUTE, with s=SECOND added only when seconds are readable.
h=7 m=7
